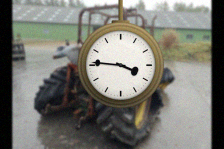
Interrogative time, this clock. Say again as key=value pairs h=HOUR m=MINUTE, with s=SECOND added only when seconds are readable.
h=3 m=46
